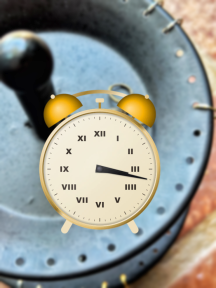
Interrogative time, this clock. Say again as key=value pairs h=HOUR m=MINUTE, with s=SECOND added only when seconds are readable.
h=3 m=17
